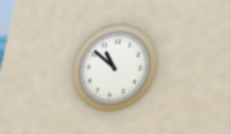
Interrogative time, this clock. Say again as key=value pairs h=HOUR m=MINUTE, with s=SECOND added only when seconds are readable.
h=10 m=51
